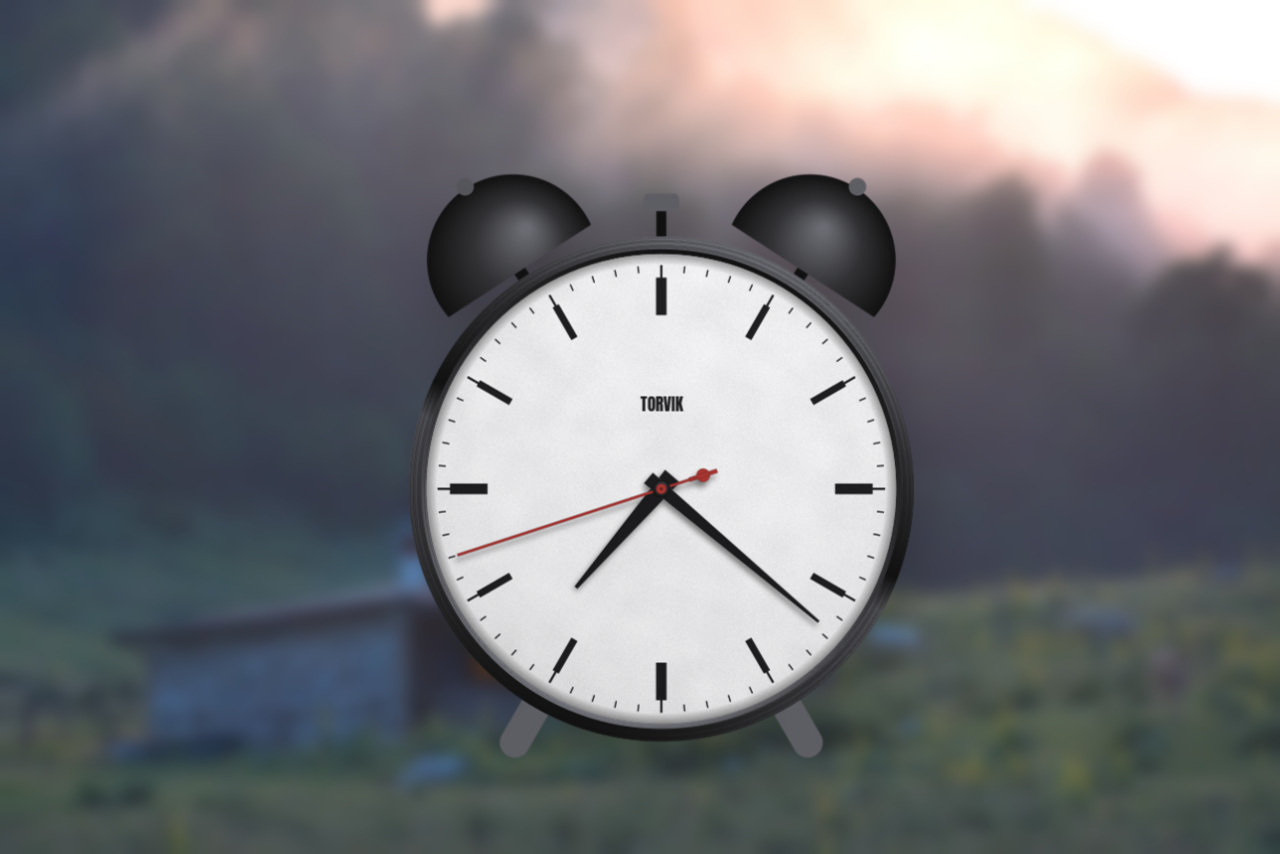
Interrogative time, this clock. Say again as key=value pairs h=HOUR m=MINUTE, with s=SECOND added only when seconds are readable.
h=7 m=21 s=42
